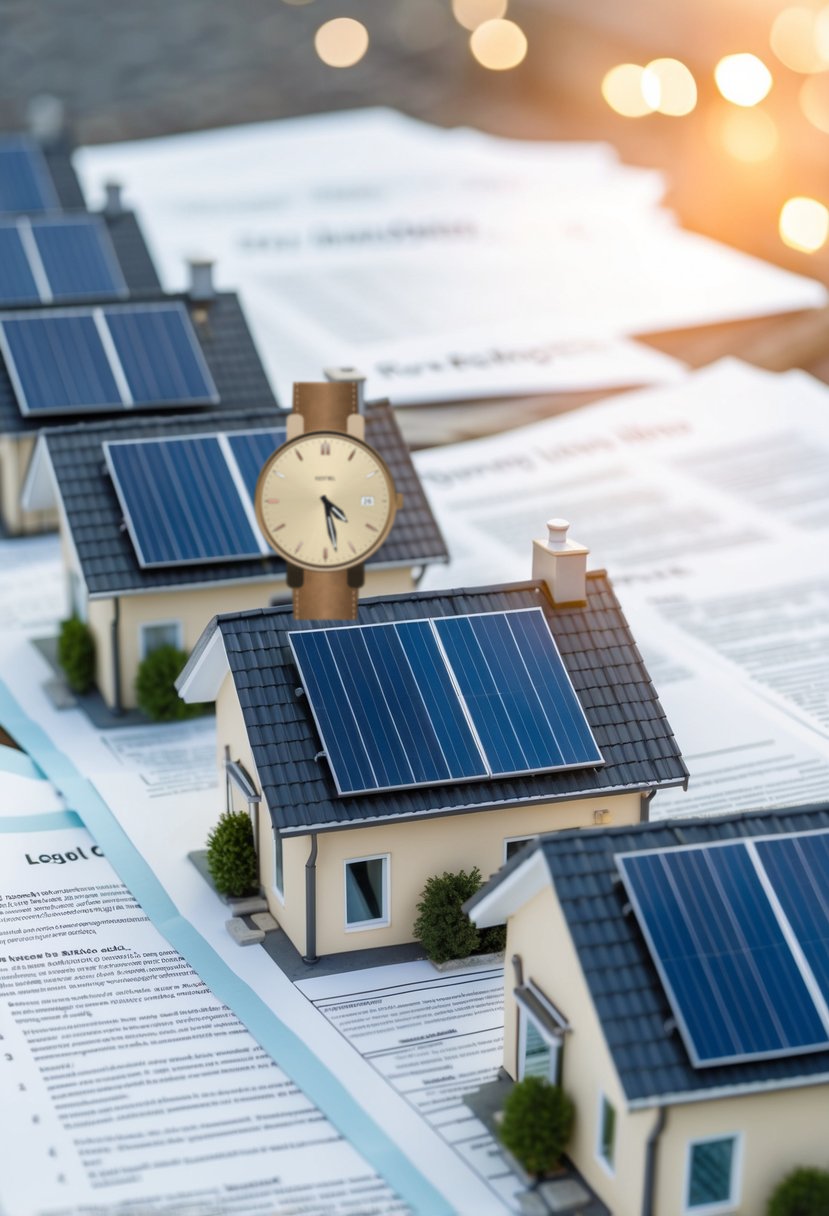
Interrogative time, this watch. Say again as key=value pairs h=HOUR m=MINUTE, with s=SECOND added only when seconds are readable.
h=4 m=28
